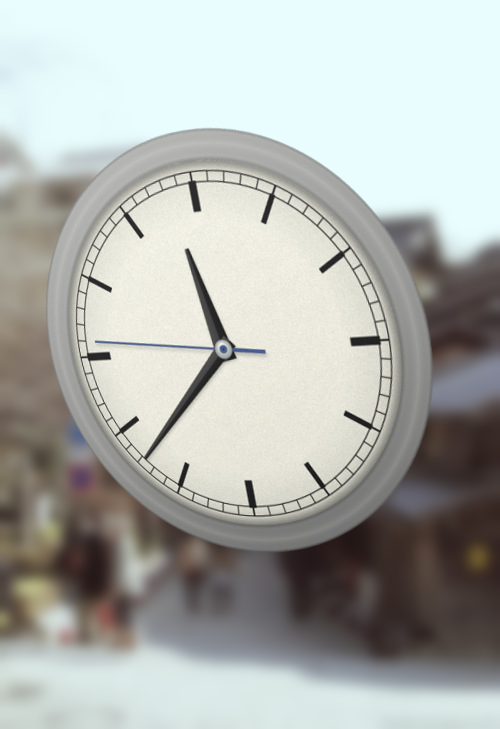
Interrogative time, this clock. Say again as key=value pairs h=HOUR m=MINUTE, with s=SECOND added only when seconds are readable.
h=11 m=37 s=46
